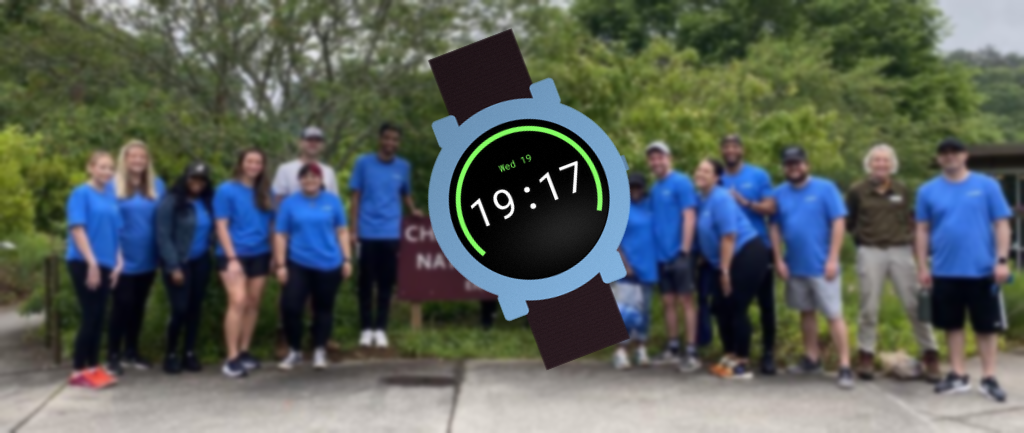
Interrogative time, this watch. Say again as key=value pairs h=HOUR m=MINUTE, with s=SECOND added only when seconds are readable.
h=19 m=17
